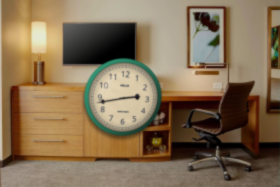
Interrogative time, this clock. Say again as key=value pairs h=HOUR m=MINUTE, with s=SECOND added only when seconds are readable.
h=2 m=43
